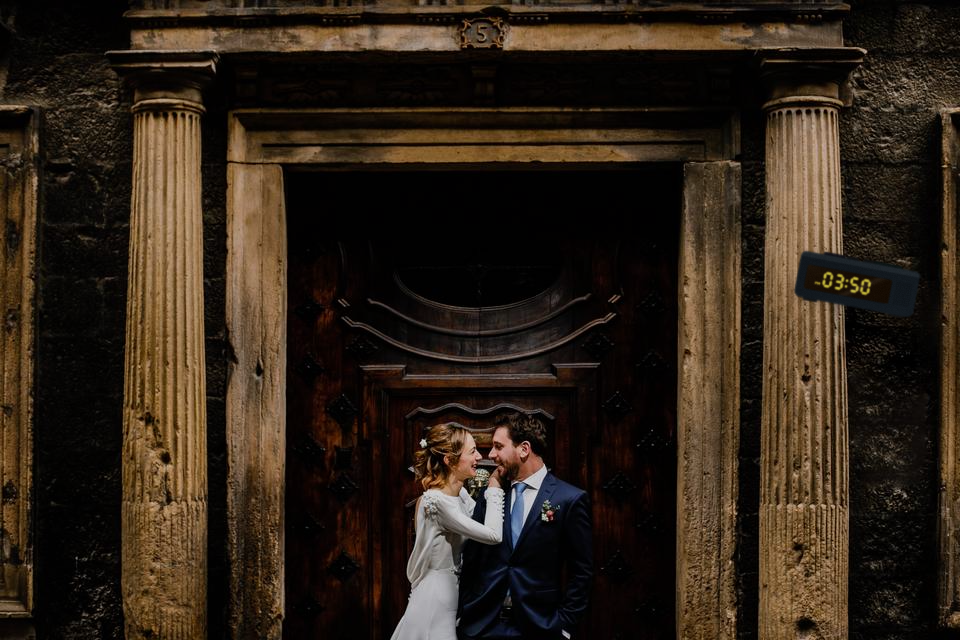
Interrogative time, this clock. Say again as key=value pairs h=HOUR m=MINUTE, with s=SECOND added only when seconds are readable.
h=3 m=50
